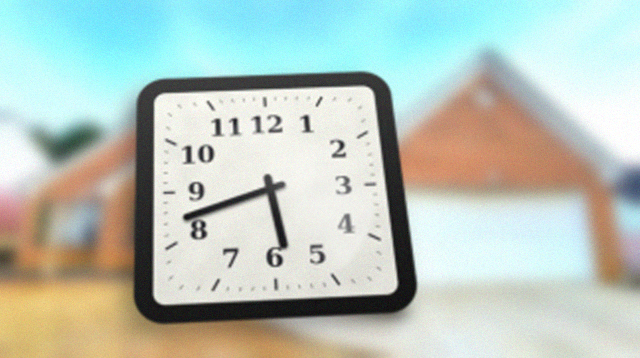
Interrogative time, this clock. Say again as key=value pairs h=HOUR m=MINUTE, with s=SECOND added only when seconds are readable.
h=5 m=42
